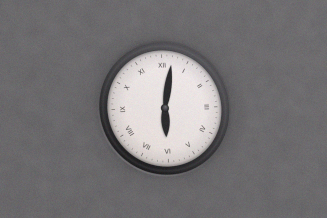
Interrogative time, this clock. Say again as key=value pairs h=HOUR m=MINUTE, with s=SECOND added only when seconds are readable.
h=6 m=2
